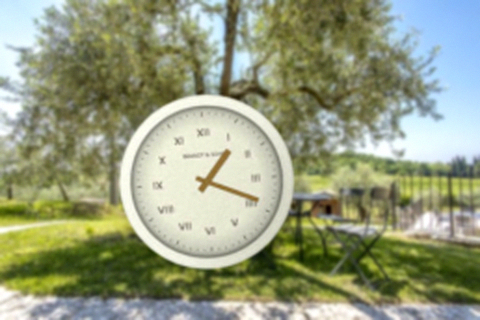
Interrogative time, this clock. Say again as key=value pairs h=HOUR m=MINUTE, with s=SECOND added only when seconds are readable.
h=1 m=19
